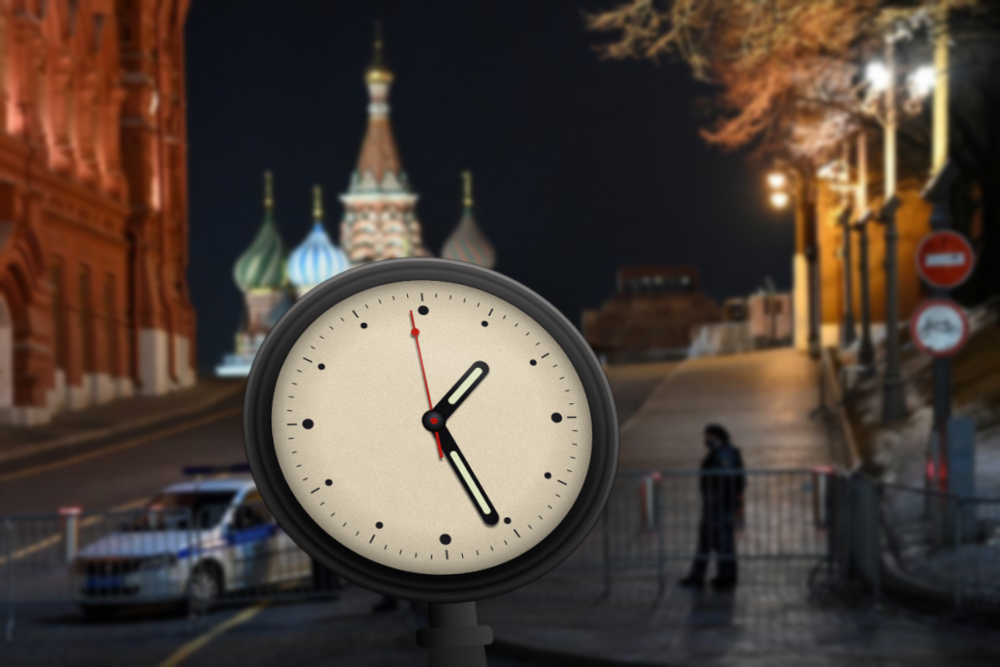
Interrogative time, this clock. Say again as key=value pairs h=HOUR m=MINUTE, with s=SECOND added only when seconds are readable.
h=1 m=25 s=59
